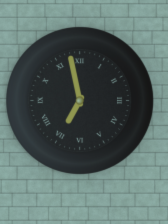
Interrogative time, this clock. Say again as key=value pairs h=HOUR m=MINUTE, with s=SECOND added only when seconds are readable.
h=6 m=58
